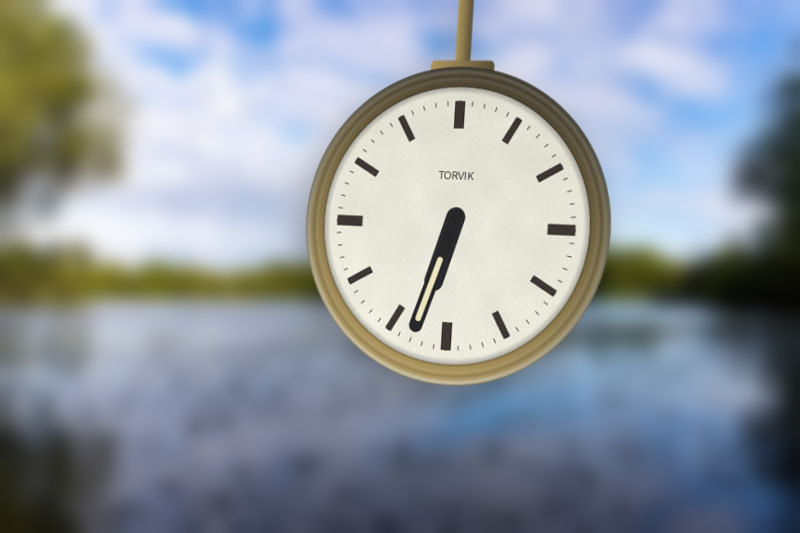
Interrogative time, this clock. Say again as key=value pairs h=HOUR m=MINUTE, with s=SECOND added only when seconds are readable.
h=6 m=33
